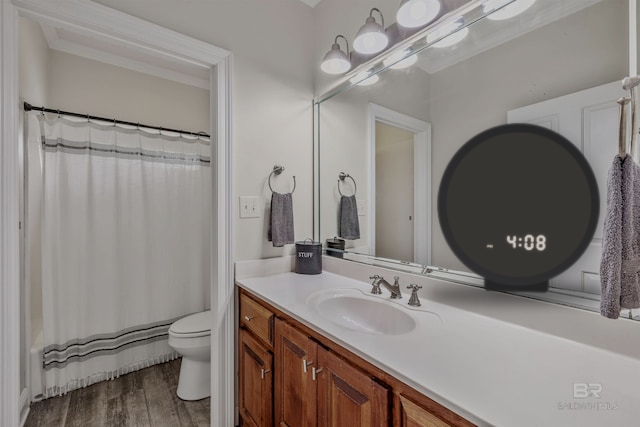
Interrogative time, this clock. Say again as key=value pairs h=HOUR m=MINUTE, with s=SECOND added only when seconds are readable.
h=4 m=8
